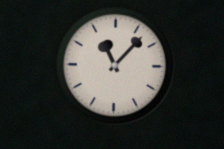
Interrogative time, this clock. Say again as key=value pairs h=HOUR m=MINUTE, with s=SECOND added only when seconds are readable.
h=11 m=7
